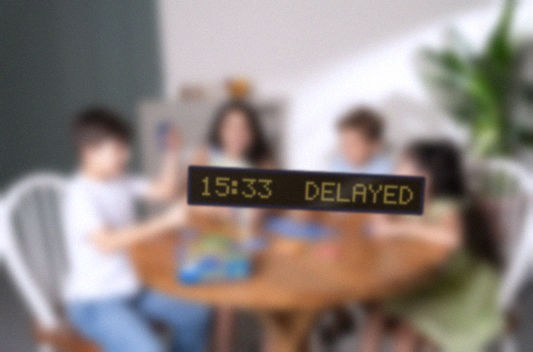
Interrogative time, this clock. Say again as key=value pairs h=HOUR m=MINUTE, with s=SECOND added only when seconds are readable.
h=15 m=33
